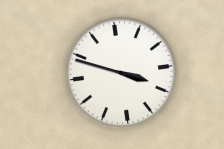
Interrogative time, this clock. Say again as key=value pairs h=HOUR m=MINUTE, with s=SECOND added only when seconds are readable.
h=3 m=49
